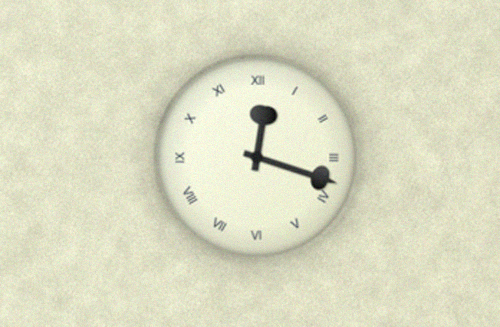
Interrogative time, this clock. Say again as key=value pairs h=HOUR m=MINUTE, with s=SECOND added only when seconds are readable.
h=12 m=18
